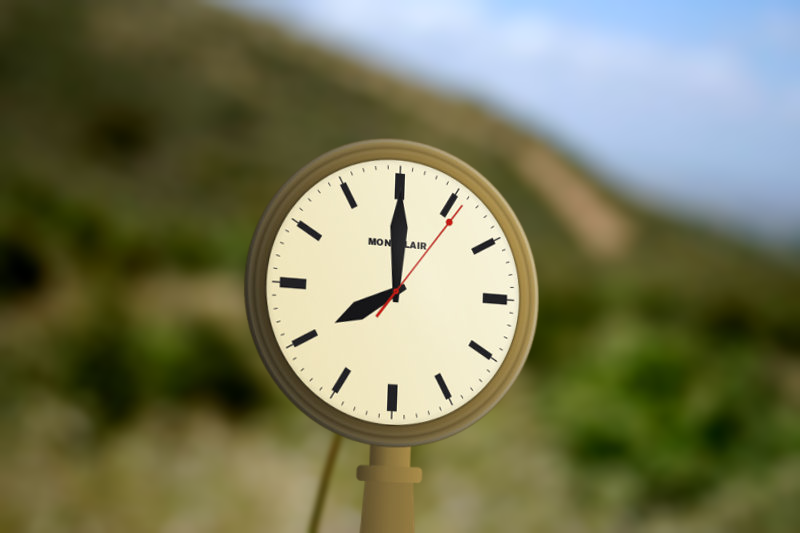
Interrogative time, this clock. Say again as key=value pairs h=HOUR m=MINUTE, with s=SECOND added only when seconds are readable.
h=8 m=0 s=6
